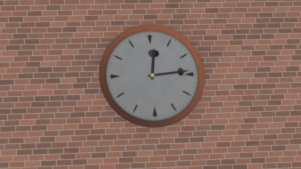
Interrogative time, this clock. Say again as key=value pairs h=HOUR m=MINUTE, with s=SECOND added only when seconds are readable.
h=12 m=14
